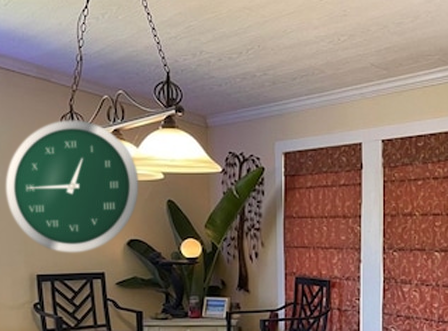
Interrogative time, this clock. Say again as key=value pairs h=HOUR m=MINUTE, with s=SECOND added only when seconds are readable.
h=12 m=45
